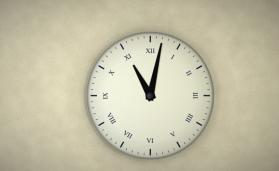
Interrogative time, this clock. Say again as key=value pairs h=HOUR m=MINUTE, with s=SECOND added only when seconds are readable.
h=11 m=2
